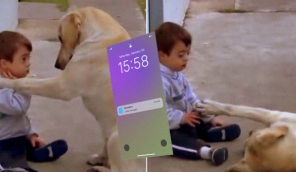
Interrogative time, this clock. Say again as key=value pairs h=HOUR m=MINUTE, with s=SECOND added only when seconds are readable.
h=15 m=58
